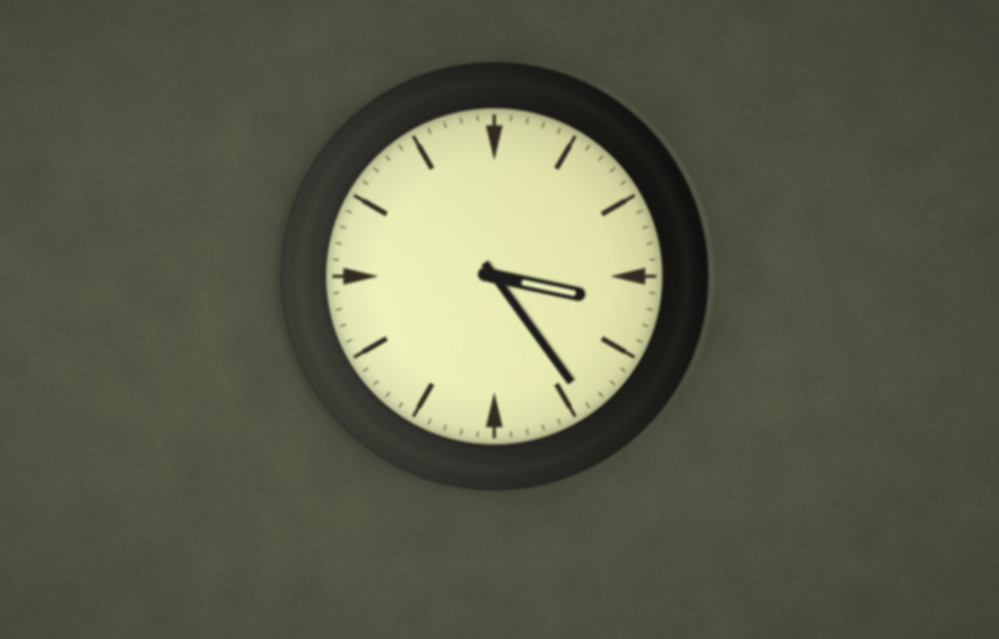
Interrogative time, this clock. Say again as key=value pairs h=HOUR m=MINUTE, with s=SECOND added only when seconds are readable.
h=3 m=24
